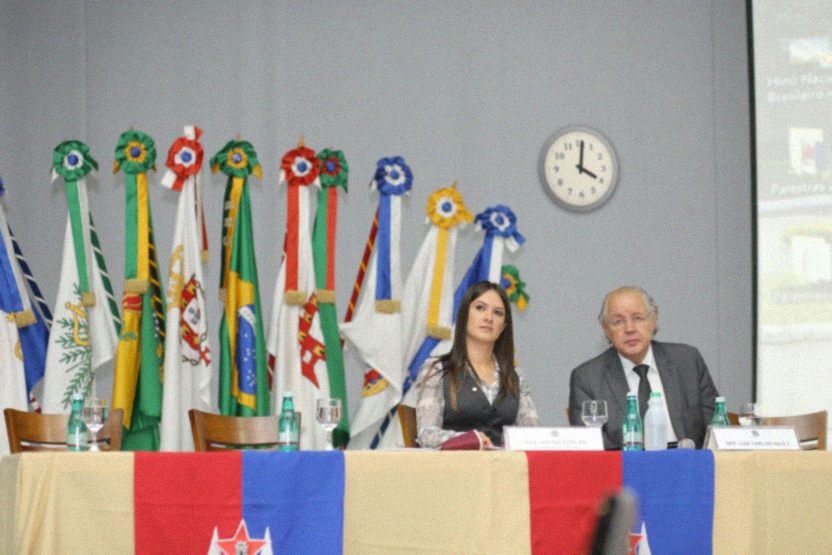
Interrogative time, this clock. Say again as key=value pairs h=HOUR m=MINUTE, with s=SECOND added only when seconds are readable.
h=4 m=1
